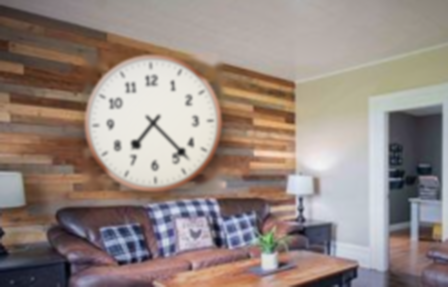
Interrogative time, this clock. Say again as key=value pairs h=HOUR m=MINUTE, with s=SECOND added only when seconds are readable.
h=7 m=23
